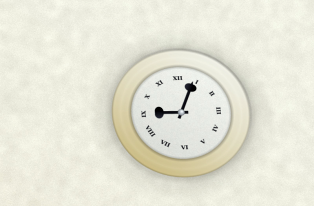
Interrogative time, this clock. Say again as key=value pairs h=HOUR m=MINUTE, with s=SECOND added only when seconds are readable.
h=9 m=4
